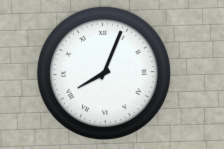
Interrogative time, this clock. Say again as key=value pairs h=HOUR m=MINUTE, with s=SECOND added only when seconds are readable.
h=8 m=4
